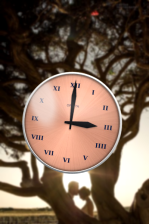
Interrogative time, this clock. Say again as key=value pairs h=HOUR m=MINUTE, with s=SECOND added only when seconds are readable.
h=3 m=0
